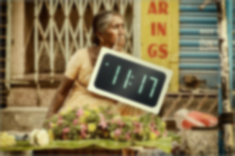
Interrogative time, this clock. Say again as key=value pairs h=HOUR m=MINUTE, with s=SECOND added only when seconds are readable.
h=11 m=17
